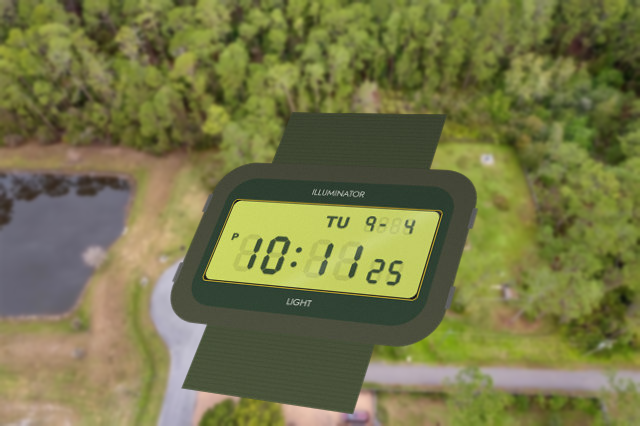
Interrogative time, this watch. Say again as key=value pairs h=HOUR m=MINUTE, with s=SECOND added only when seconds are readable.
h=10 m=11 s=25
